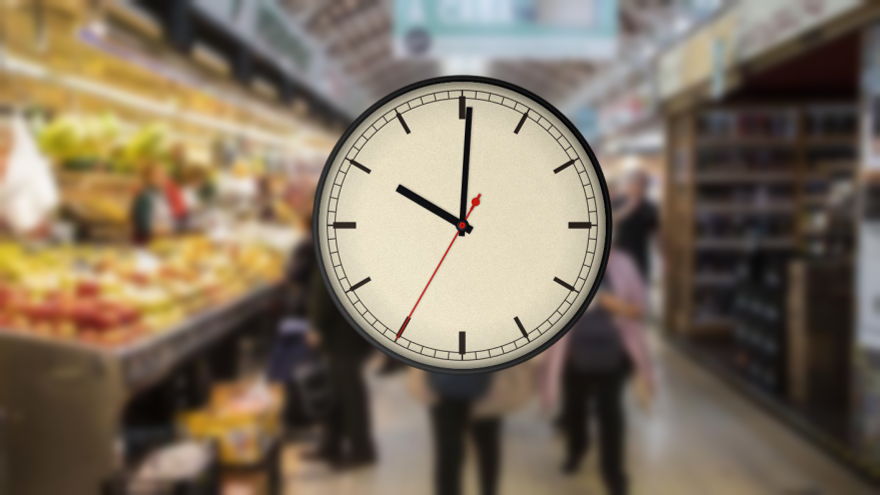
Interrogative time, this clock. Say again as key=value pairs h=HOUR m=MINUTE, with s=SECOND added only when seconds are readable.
h=10 m=0 s=35
